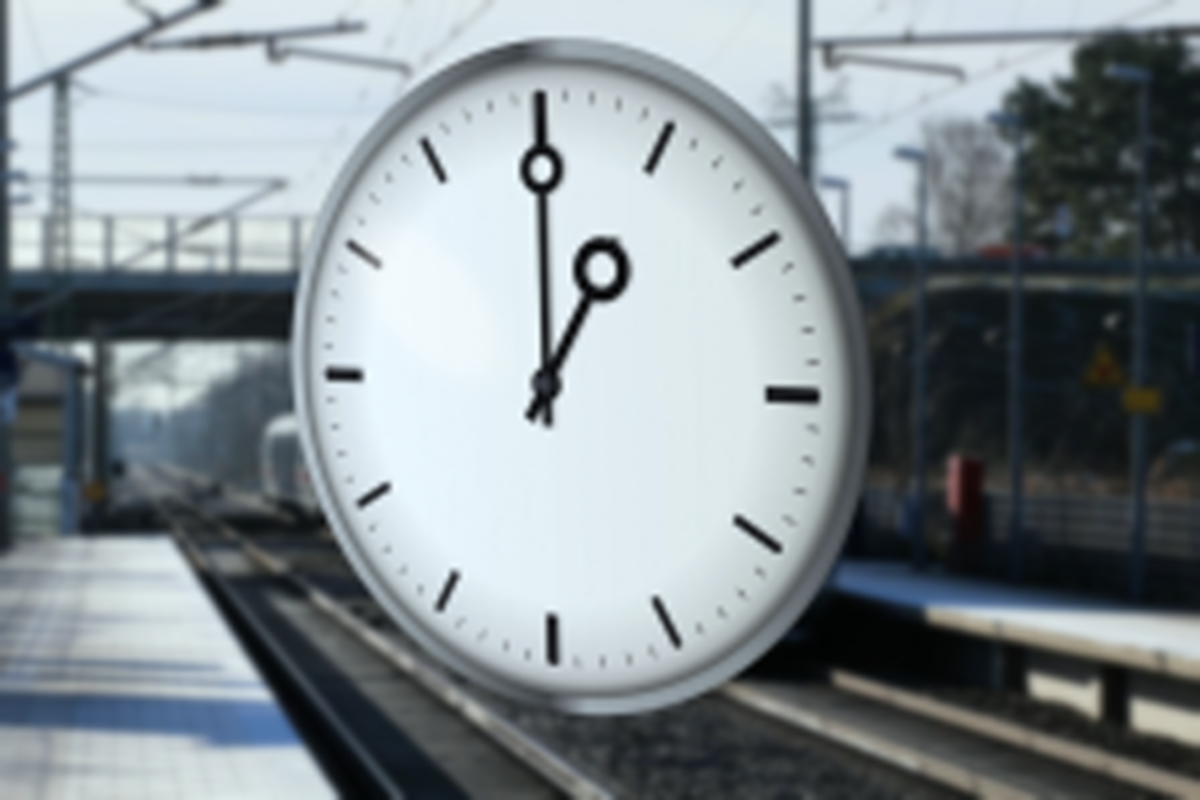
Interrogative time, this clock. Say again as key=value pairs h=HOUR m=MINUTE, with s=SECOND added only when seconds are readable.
h=1 m=0
